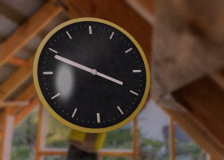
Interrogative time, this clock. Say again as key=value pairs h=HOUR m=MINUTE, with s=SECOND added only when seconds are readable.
h=3 m=49
